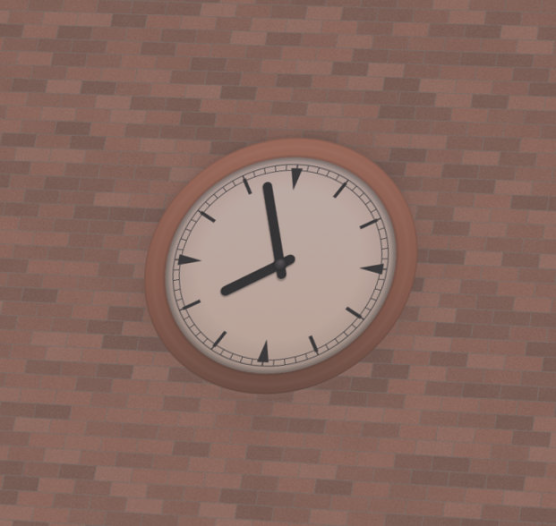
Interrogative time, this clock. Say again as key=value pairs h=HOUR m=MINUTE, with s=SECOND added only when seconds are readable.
h=7 m=57
